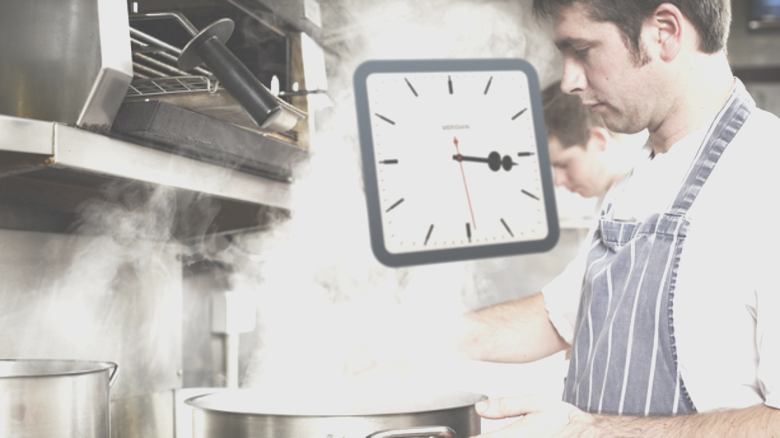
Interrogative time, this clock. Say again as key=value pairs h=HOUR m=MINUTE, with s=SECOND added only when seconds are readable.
h=3 m=16 s=29
